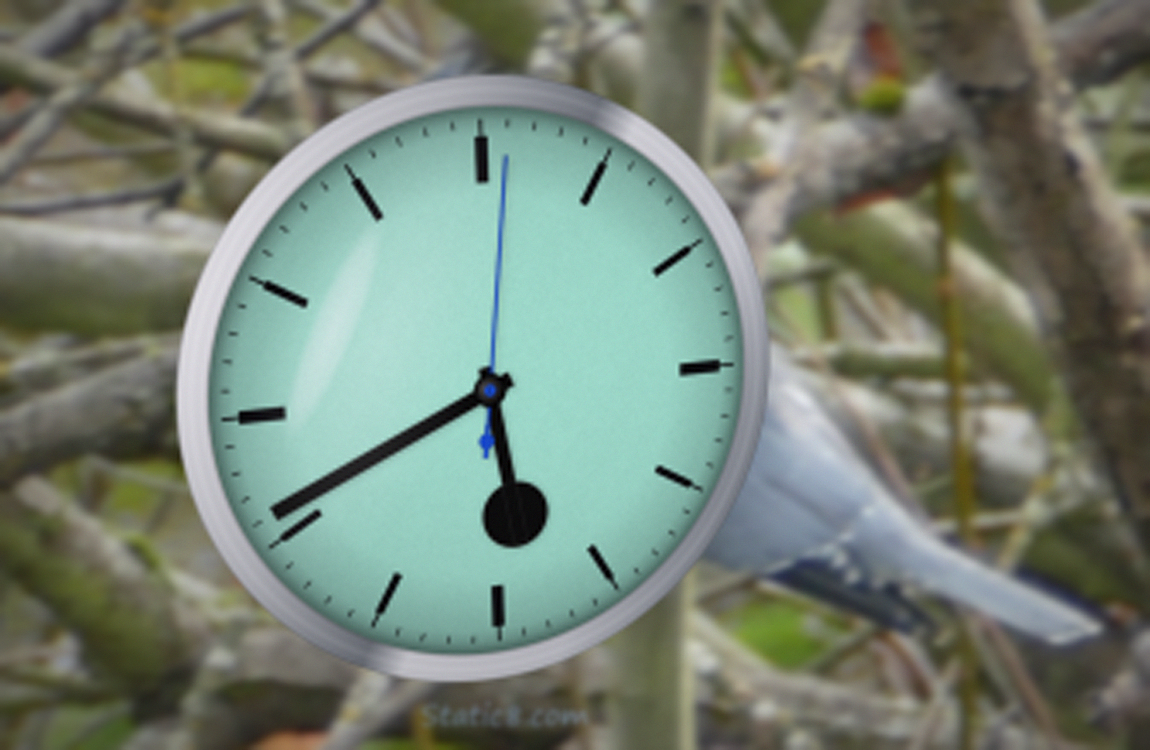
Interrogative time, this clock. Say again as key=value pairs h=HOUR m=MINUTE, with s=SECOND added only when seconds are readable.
h=5 m=41 s=1
